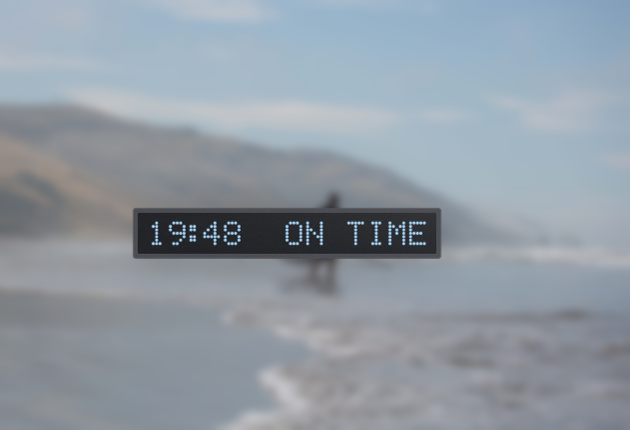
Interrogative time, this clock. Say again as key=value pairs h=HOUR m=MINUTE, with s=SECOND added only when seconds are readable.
h=19 m=48
